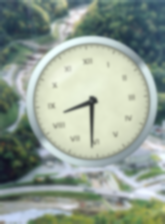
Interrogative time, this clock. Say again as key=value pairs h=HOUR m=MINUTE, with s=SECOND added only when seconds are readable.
h=8 m=31
